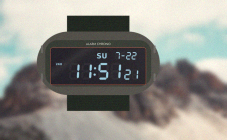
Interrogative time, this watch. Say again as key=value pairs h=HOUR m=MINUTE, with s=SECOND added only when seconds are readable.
h=11 m=51 s=21
